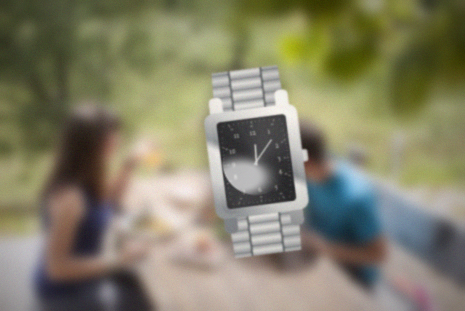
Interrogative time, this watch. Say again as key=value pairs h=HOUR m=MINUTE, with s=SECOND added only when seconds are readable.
h=12 m=7
